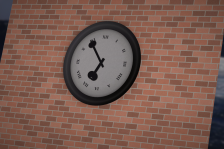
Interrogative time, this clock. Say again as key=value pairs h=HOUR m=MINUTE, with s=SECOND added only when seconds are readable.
h=6 m=54
